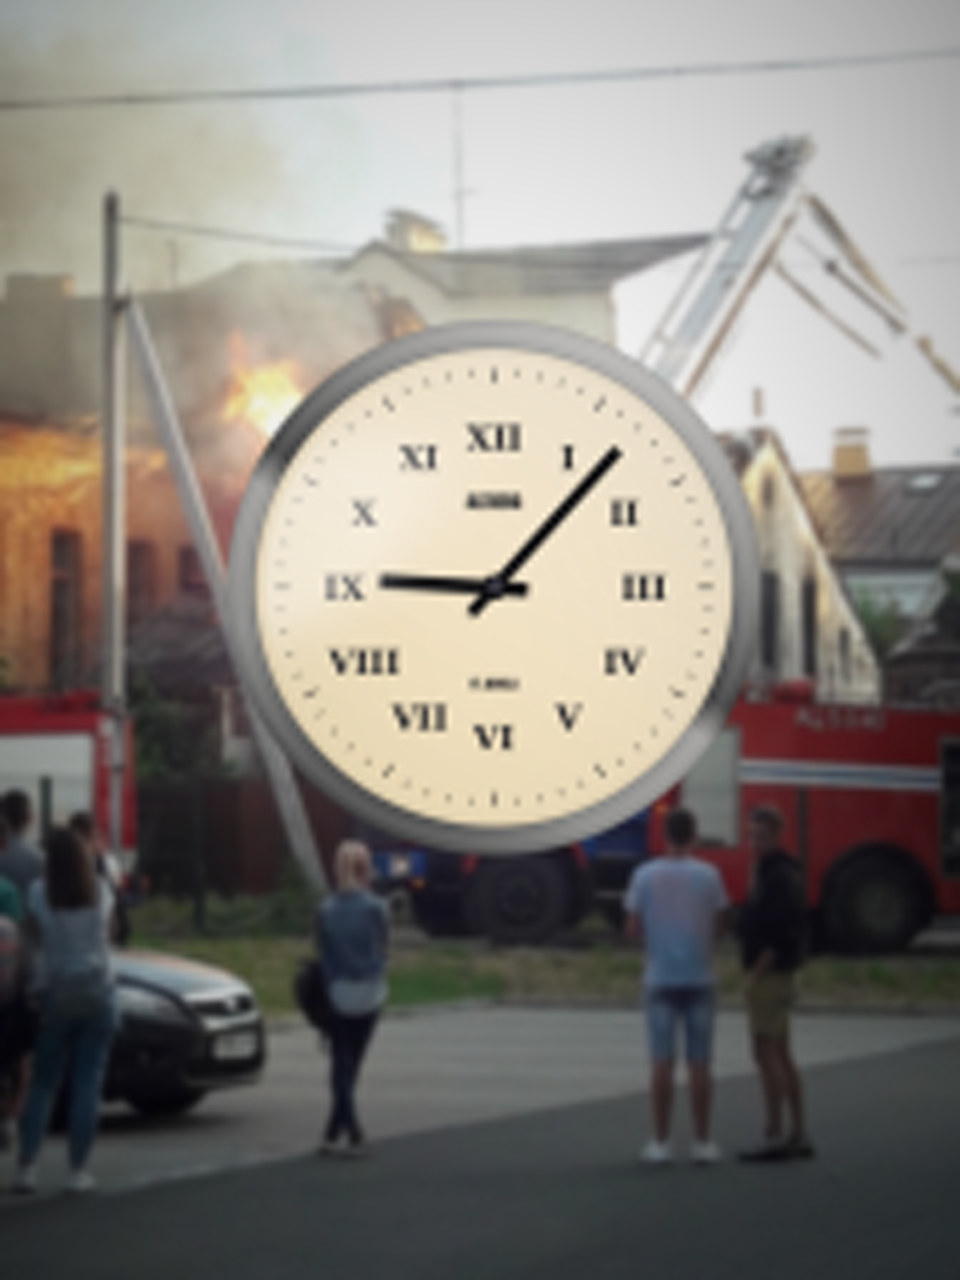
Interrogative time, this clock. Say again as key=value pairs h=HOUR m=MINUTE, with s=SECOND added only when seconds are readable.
h=9 m=7
